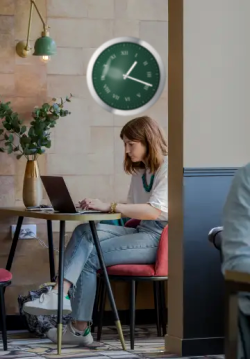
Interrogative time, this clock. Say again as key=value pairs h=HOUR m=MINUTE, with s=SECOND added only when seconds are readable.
h=1 m=19
